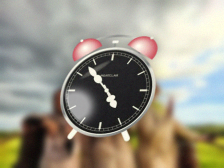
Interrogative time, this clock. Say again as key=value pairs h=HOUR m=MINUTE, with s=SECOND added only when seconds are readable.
h=4 m=53
